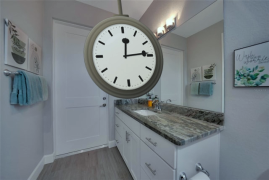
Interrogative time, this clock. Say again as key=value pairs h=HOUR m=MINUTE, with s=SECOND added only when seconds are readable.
h=12 m=14
